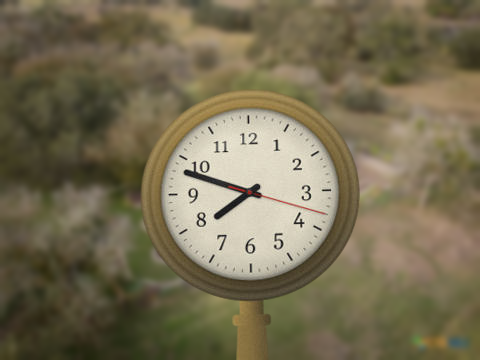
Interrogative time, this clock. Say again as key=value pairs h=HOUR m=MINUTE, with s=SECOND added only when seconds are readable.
h=7 m=48 s=18
